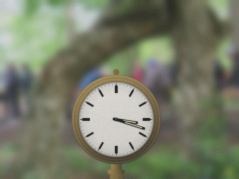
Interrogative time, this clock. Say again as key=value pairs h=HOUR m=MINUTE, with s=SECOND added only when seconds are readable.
h=3 m=18
